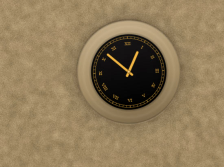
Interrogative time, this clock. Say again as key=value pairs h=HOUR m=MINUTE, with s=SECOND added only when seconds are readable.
h=12 m=52
